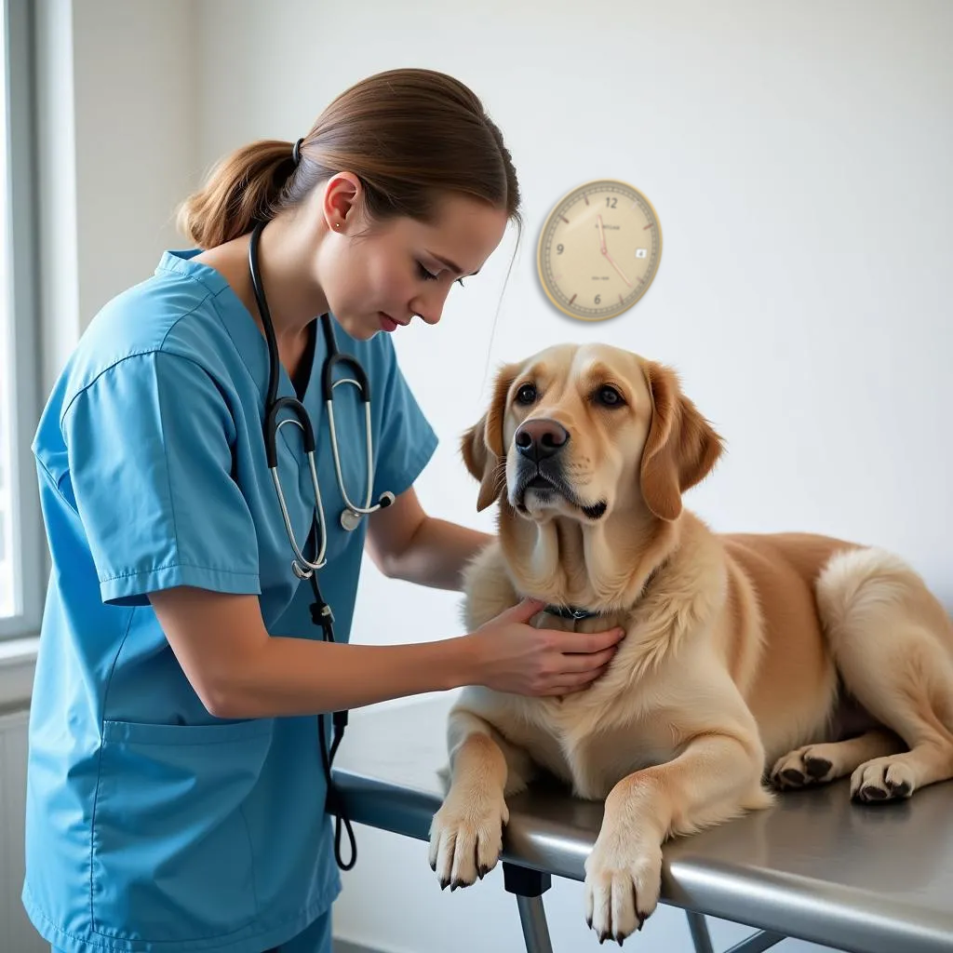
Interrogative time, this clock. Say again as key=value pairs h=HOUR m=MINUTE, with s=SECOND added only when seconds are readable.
h=11 m=22
